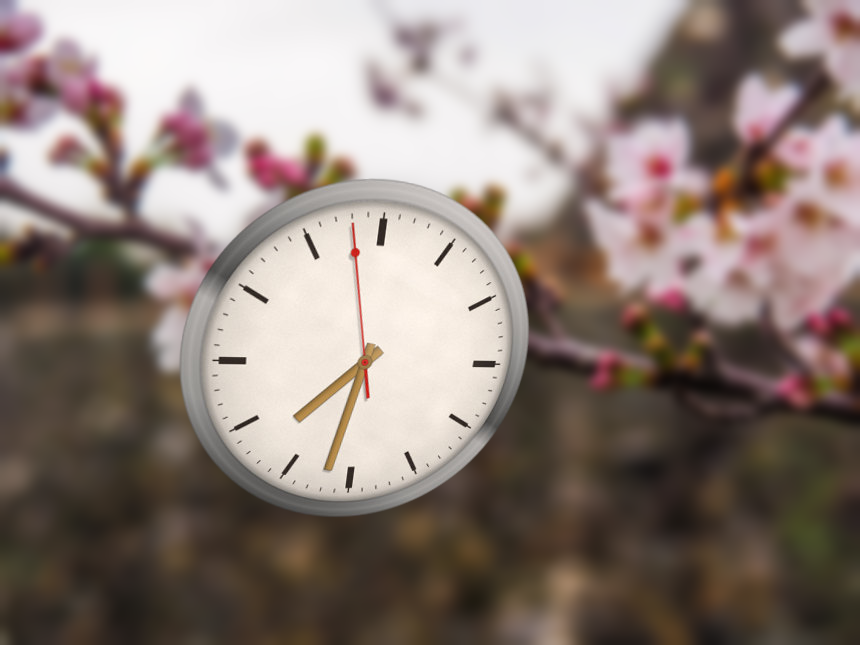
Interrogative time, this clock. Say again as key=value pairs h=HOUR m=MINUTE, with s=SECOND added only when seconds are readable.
h=7 m=31 s=58
